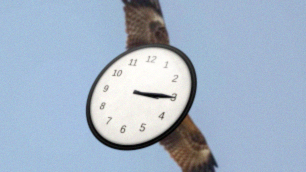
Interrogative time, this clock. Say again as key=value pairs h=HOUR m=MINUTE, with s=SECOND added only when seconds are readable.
h=3 m=15
